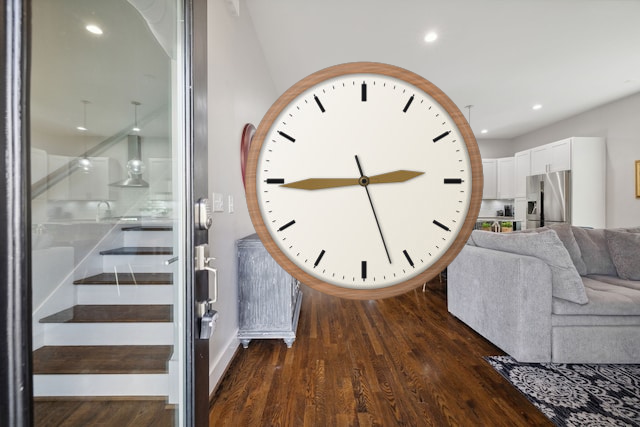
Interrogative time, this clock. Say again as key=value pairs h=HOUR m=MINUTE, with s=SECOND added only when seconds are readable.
h=2 m=44 s=27
